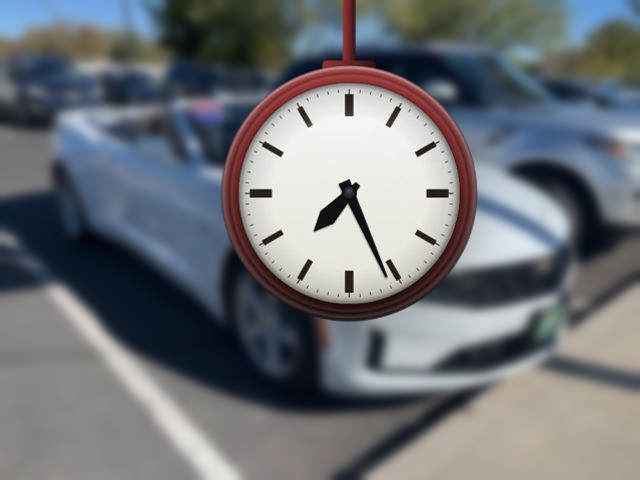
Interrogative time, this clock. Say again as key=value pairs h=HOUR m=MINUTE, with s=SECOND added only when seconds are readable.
h=7 m=26
